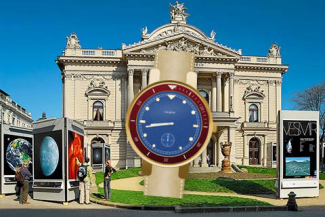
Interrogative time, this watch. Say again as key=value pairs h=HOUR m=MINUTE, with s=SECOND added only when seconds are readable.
h=8 m=43
